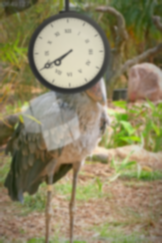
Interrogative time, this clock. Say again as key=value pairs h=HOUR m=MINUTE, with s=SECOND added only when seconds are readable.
h=7 m=40
